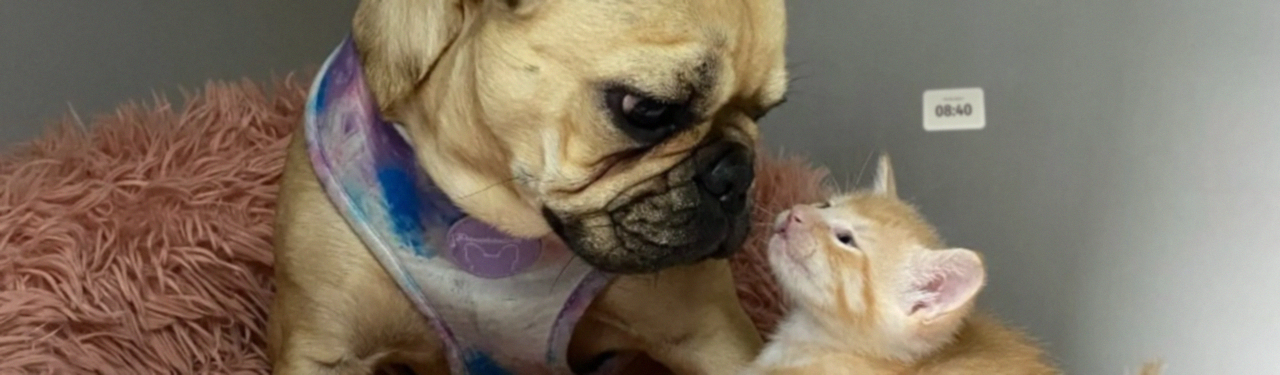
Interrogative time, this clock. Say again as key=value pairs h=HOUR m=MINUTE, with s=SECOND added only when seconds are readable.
h=8 m=40
